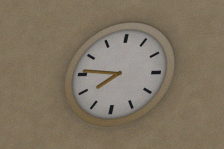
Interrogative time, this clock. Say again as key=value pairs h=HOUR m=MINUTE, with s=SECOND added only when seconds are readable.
h=7 m=46
